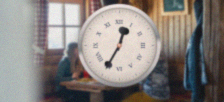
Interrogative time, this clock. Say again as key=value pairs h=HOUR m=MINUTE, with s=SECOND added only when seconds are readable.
h=12 m=35
